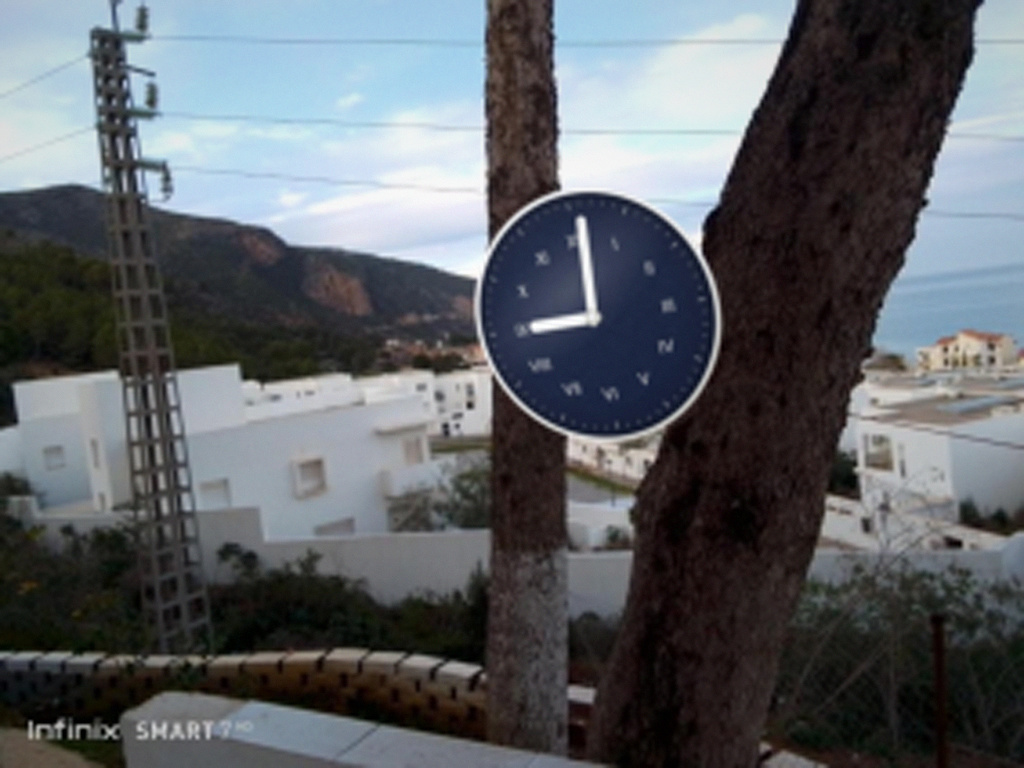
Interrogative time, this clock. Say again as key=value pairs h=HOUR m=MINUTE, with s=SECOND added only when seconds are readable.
h=9 m=1
